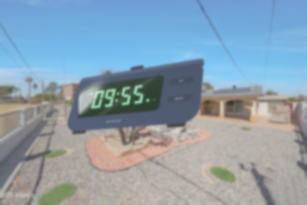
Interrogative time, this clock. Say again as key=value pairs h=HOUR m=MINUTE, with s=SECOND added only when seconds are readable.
h=9 m=55
